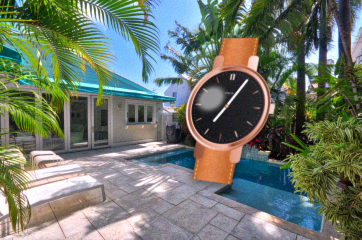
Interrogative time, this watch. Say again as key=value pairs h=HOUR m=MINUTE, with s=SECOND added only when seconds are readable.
h=7 m=5
